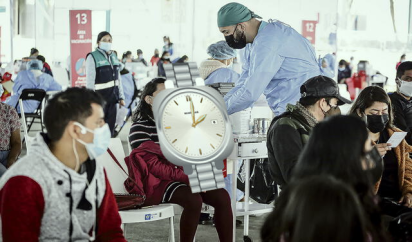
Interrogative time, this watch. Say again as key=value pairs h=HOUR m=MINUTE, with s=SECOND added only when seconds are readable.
h=2 m=1
